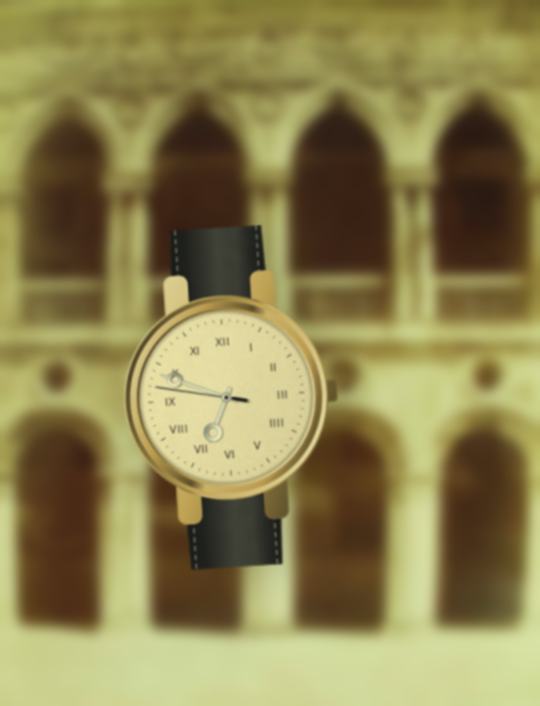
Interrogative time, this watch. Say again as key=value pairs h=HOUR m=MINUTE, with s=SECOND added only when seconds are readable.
h=6 m=48 s=47
